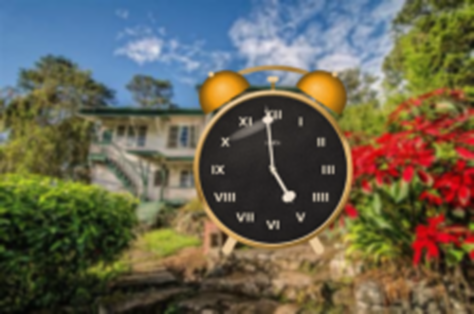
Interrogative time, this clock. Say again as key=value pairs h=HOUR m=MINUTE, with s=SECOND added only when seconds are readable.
h=4 m=59
